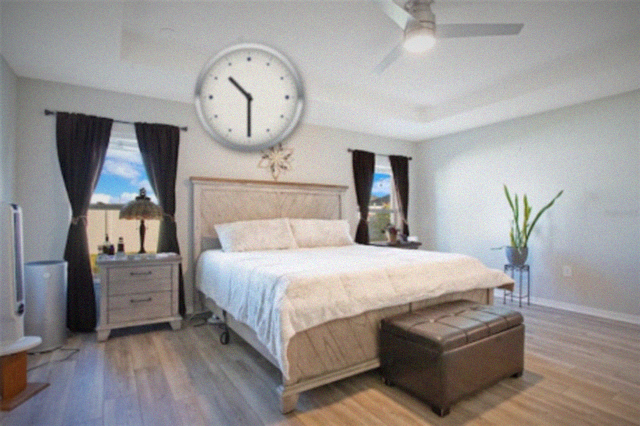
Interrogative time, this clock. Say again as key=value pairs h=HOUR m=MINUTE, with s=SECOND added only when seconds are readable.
h=10 m=30
